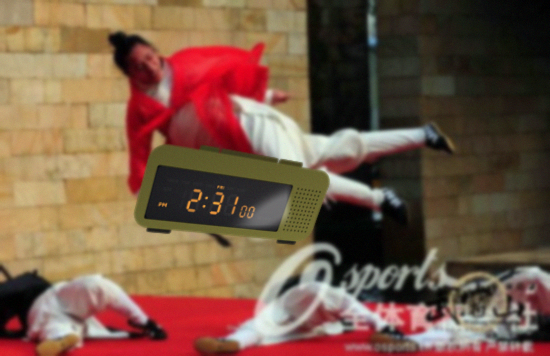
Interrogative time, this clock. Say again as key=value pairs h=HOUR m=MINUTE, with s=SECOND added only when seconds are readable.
h=2 m=31 s=0
